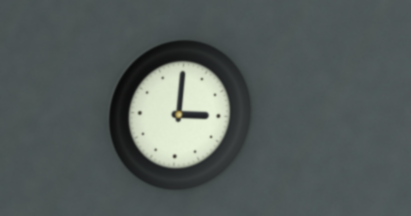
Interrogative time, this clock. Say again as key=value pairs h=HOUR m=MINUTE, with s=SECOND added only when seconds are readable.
h=3 m=0
